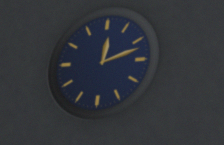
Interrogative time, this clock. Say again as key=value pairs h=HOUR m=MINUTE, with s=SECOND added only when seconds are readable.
h=12 m=12
